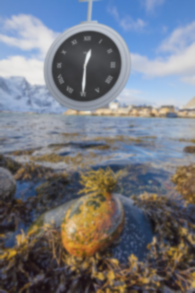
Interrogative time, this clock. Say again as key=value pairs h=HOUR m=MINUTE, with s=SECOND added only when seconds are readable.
h=12 m=30
